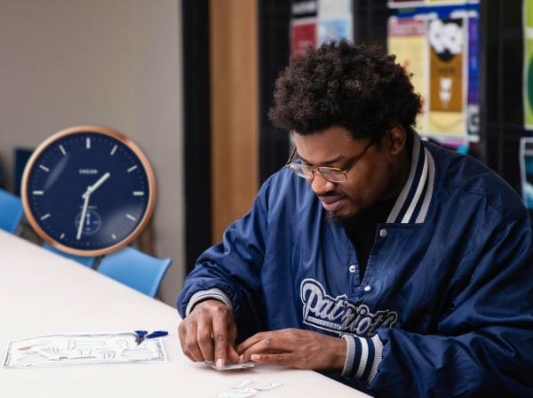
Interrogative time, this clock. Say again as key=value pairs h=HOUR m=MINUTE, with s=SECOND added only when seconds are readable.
h=1 m=32
